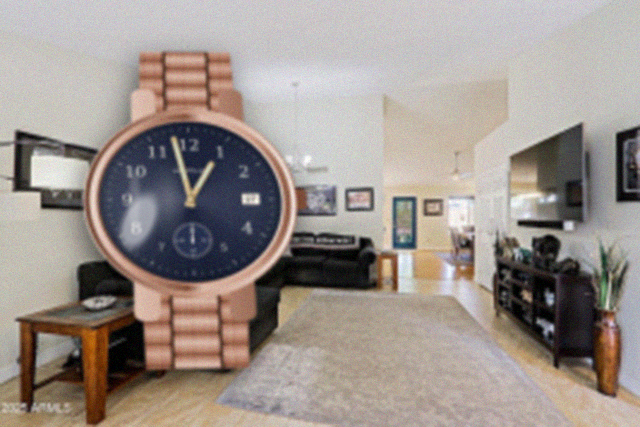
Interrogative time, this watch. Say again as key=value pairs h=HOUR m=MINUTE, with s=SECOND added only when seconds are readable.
h=12 m=58
